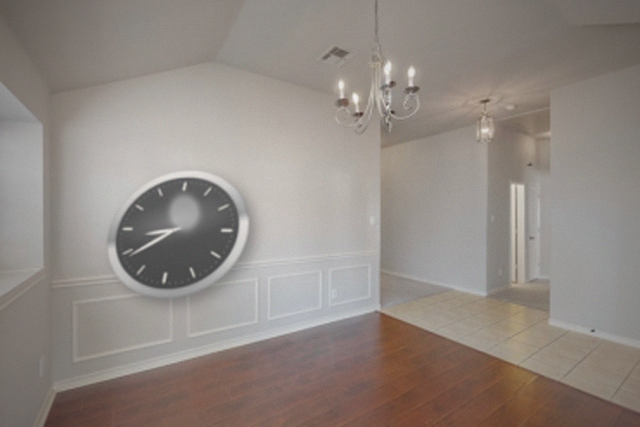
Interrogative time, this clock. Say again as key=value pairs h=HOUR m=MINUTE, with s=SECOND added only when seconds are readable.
h=8 m=39
